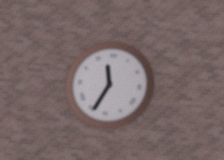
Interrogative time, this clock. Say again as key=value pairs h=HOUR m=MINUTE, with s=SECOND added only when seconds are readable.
h=11 m=34
